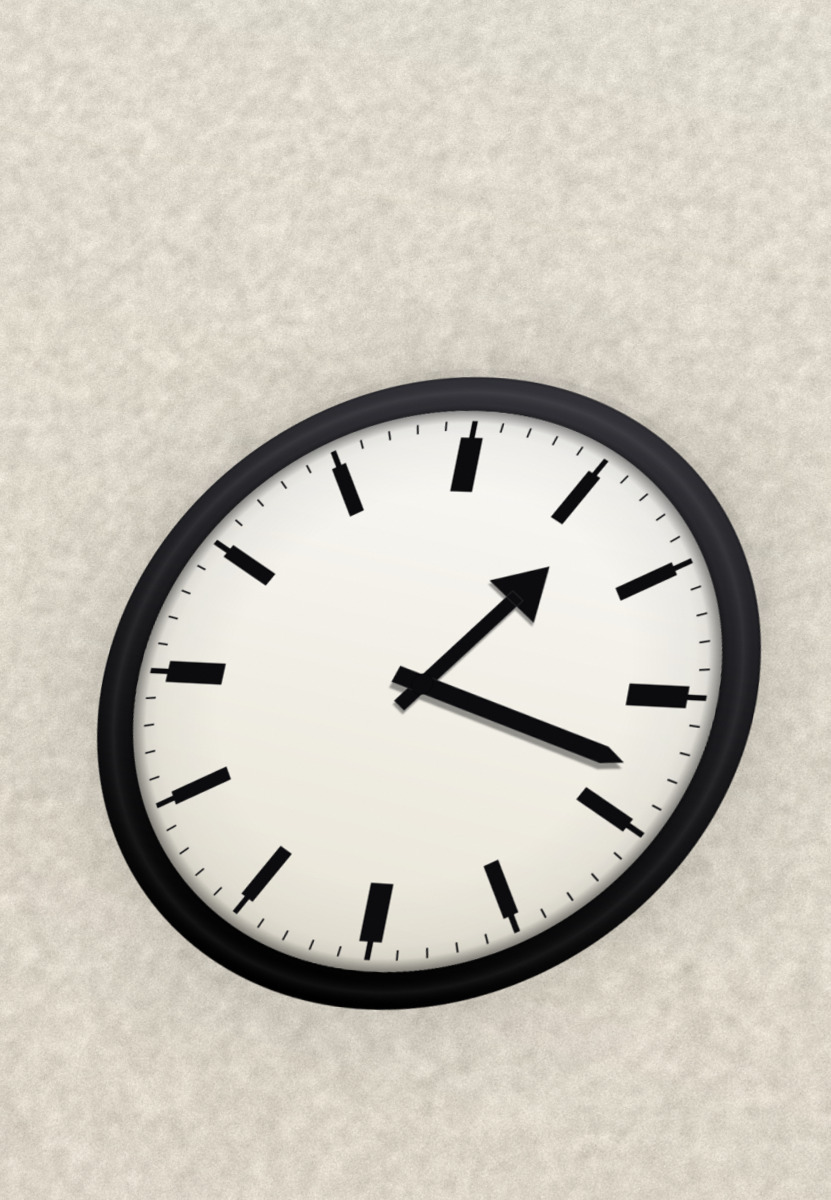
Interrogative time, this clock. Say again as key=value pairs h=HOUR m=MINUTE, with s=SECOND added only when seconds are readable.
h=1 m=18
